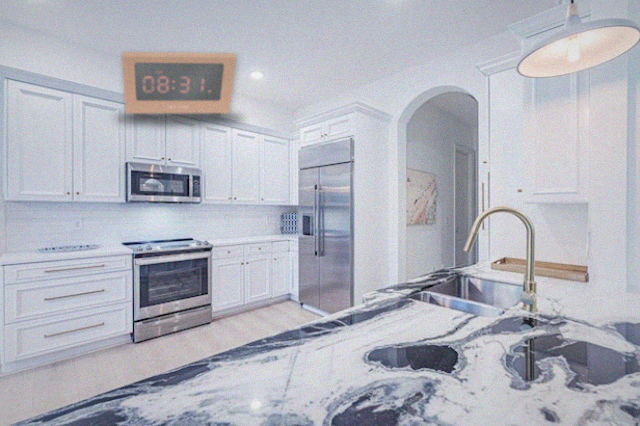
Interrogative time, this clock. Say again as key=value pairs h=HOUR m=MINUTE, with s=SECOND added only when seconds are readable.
h=8 m=31
